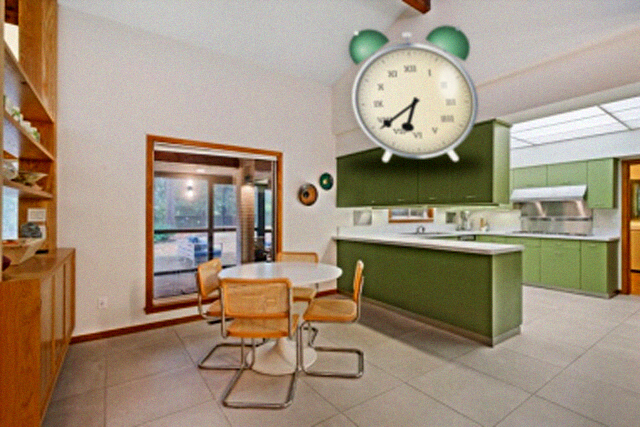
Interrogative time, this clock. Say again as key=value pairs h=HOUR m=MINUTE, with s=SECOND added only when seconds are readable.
h=6 m=39
